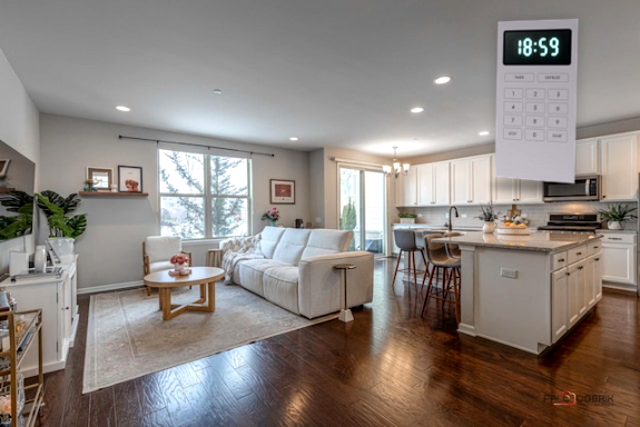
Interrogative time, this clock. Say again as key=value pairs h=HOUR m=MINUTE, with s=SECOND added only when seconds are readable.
h=18 m=59
